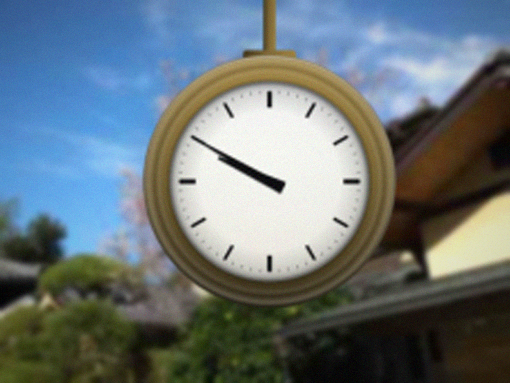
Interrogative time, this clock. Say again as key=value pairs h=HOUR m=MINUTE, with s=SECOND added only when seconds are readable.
h=9 m=50
